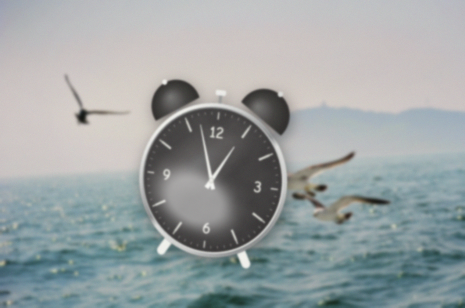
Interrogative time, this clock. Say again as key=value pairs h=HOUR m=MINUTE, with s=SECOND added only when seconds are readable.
h=12 m=57
